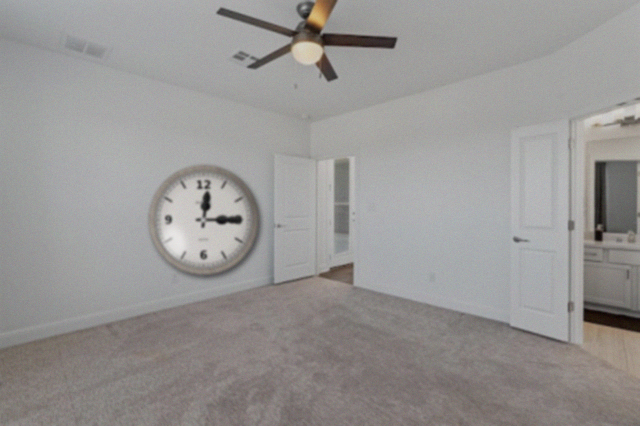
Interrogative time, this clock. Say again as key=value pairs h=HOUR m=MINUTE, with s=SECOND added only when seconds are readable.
h=12 m=15
